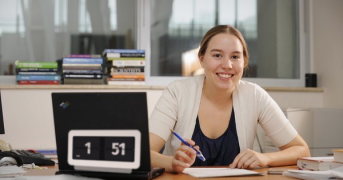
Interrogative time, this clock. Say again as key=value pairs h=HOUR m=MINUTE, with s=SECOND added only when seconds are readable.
h=1 m=51
